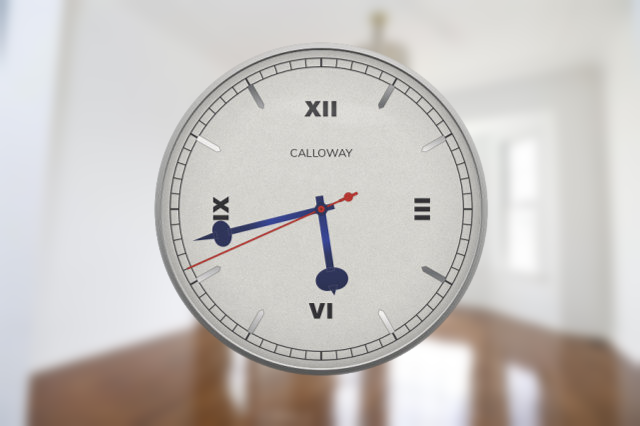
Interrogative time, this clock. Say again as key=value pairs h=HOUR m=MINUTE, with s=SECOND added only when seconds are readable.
h=5 m=42 s=41
